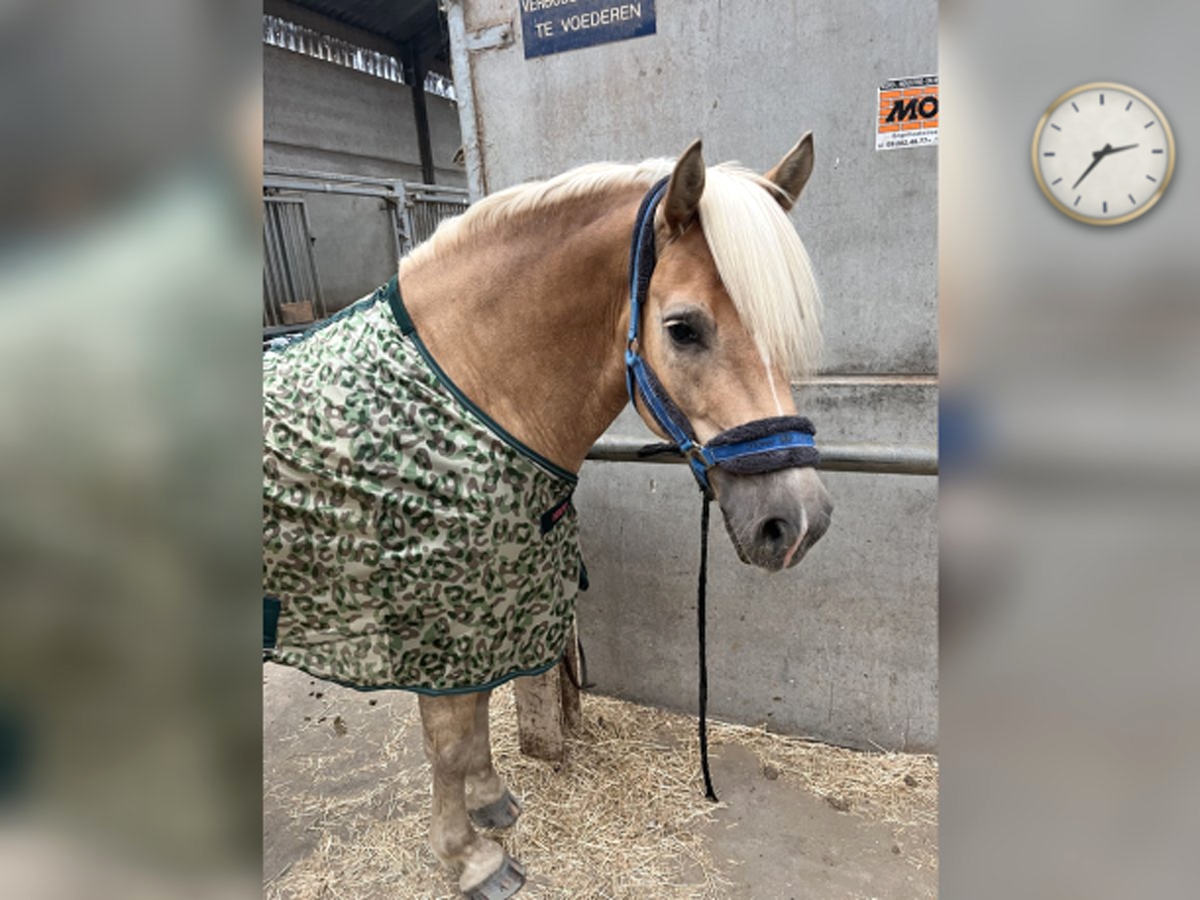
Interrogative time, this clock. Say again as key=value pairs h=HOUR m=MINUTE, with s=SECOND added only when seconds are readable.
h=2 m=37
